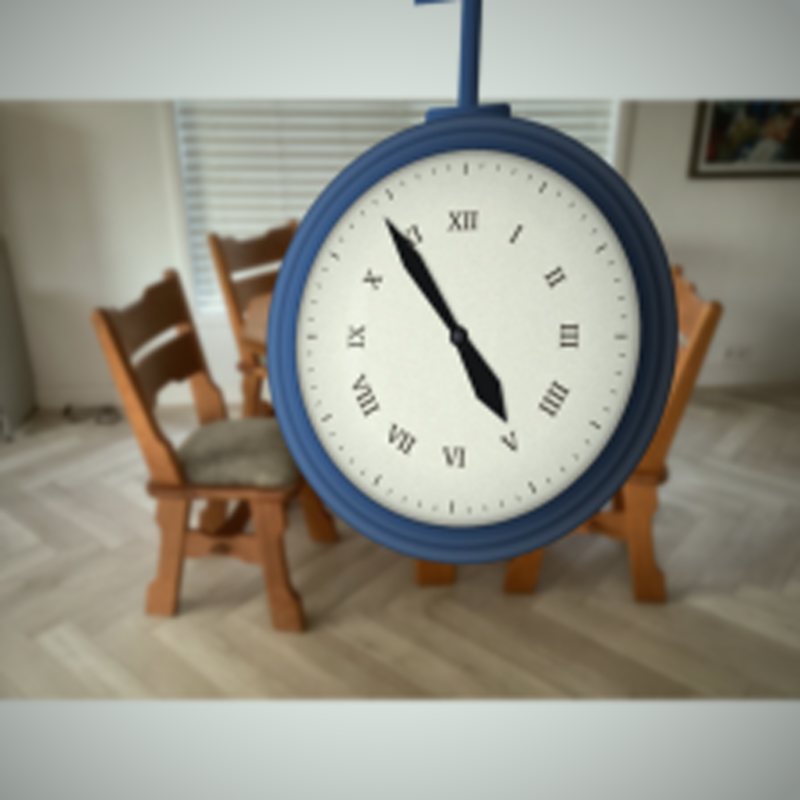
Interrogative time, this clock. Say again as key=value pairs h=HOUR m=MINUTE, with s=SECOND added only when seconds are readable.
h=4 m=54
